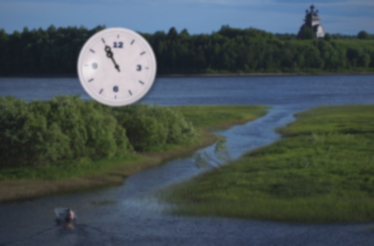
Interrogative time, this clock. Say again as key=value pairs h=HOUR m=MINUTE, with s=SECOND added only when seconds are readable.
h=10 m=55
